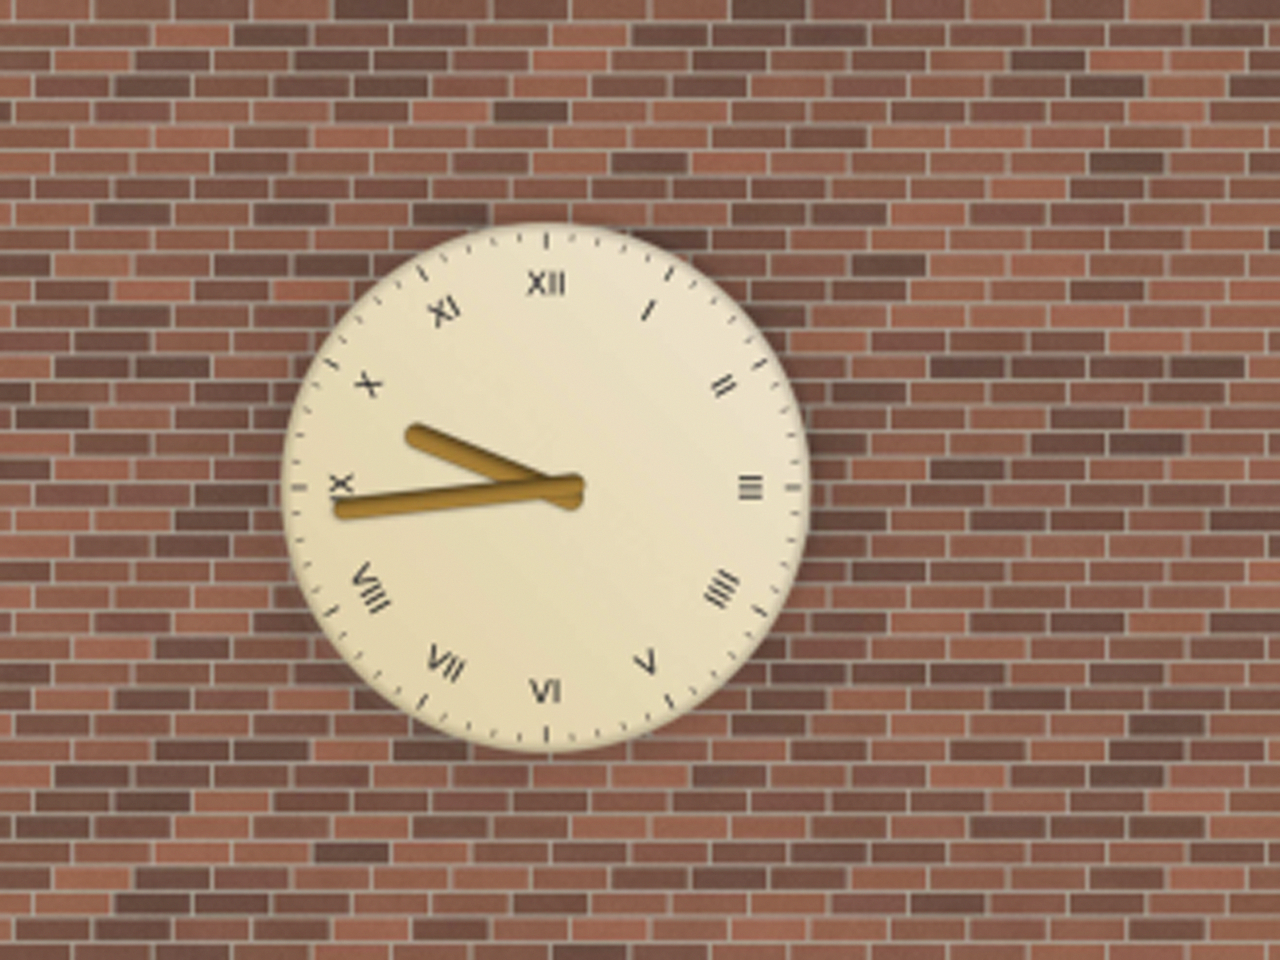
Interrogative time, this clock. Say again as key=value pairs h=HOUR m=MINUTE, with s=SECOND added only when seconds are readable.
h=9 m=44
